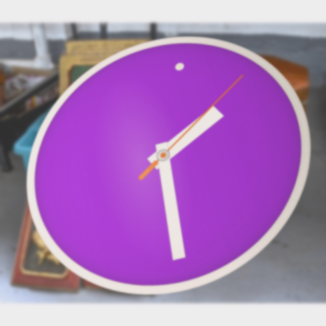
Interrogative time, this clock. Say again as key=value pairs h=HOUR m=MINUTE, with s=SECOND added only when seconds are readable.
h=1 m=27 s=6
